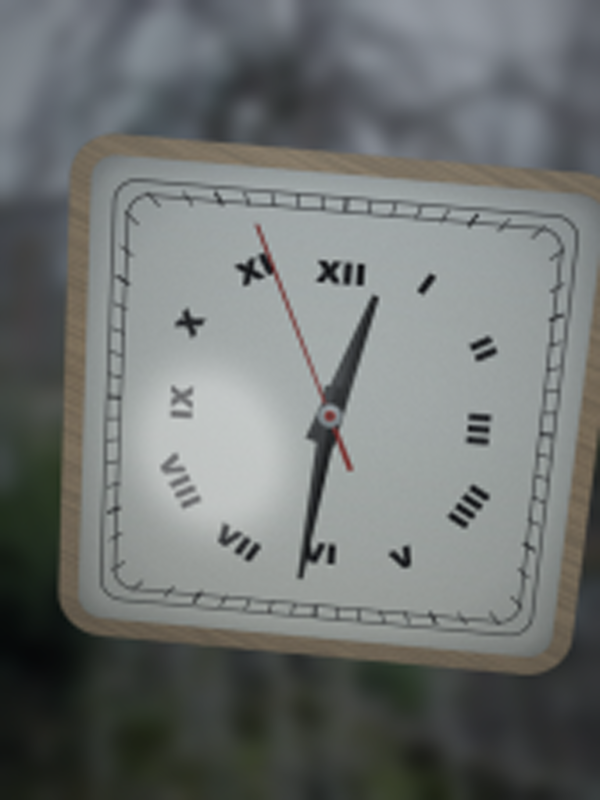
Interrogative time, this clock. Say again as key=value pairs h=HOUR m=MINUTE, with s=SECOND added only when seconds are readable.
h=12 m=30 s=56
